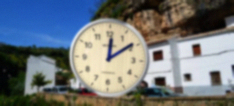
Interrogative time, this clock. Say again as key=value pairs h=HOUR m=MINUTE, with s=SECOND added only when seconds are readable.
h=12 m=9
